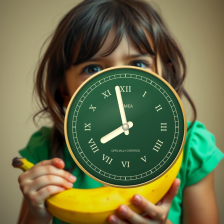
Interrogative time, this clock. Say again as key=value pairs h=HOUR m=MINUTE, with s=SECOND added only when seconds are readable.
h=7 m=58
